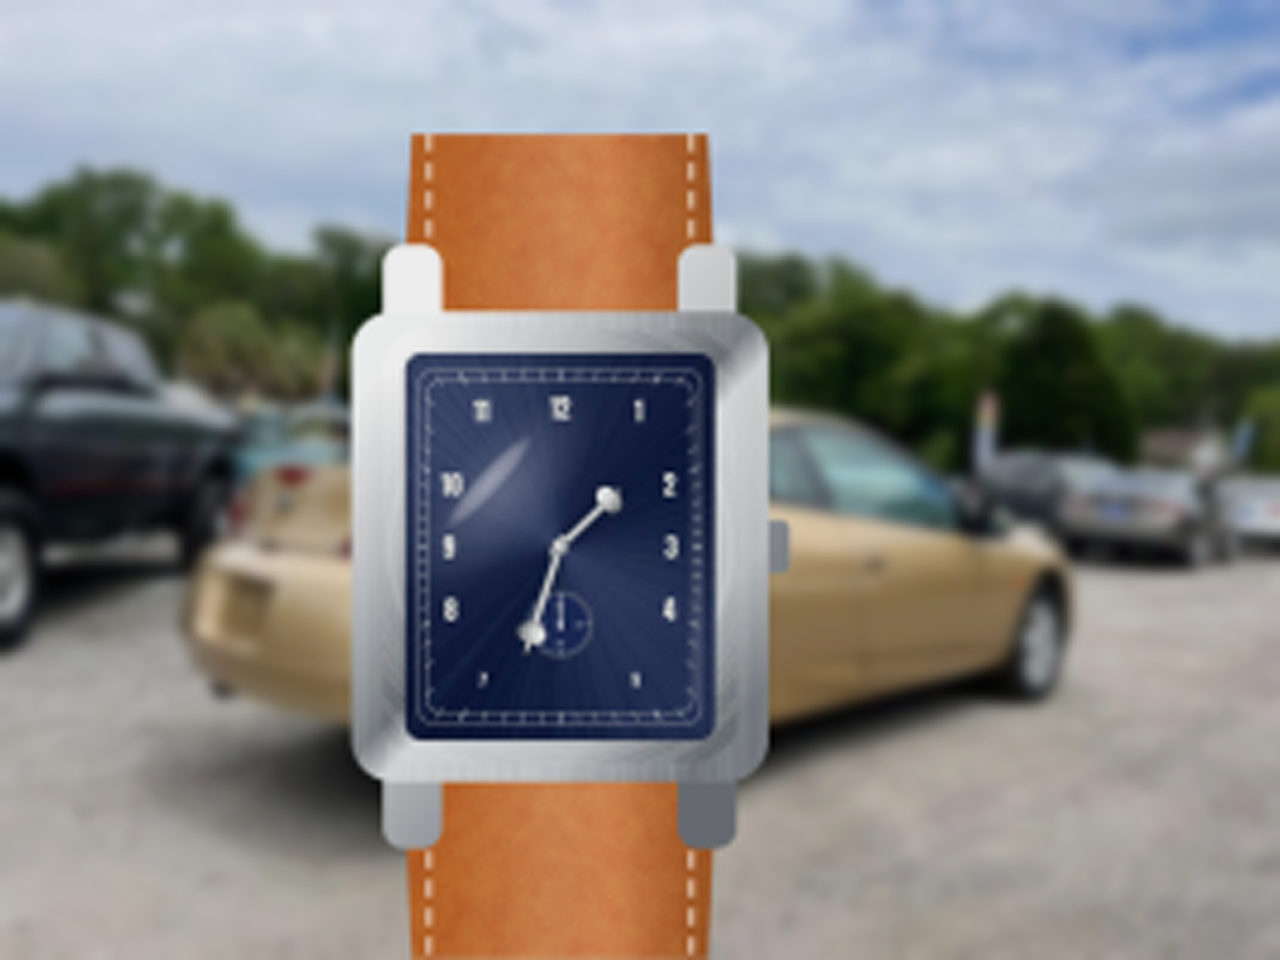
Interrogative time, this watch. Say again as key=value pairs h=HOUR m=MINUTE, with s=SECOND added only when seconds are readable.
h=1 m=33
